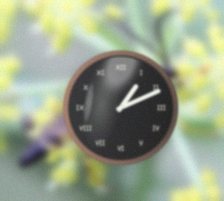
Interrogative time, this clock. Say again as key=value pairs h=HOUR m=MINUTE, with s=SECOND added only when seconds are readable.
h=1 m=11
